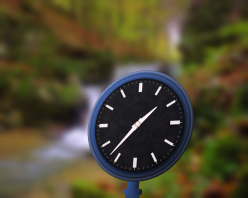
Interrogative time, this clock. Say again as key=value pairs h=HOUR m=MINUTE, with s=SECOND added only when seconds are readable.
h=1 m=37
